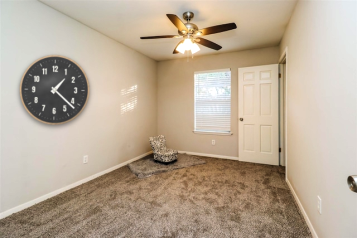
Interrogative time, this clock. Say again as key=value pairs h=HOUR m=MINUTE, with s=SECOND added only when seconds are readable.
h=1 m=22
